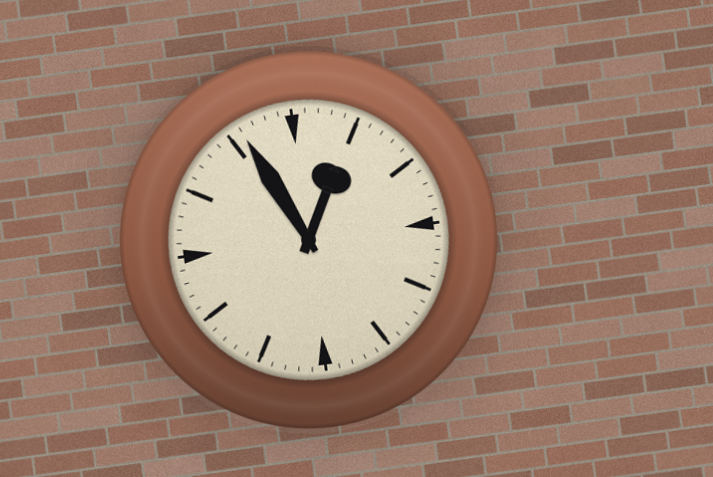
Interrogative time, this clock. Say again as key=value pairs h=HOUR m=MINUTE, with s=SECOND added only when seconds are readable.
h=12 m=56
